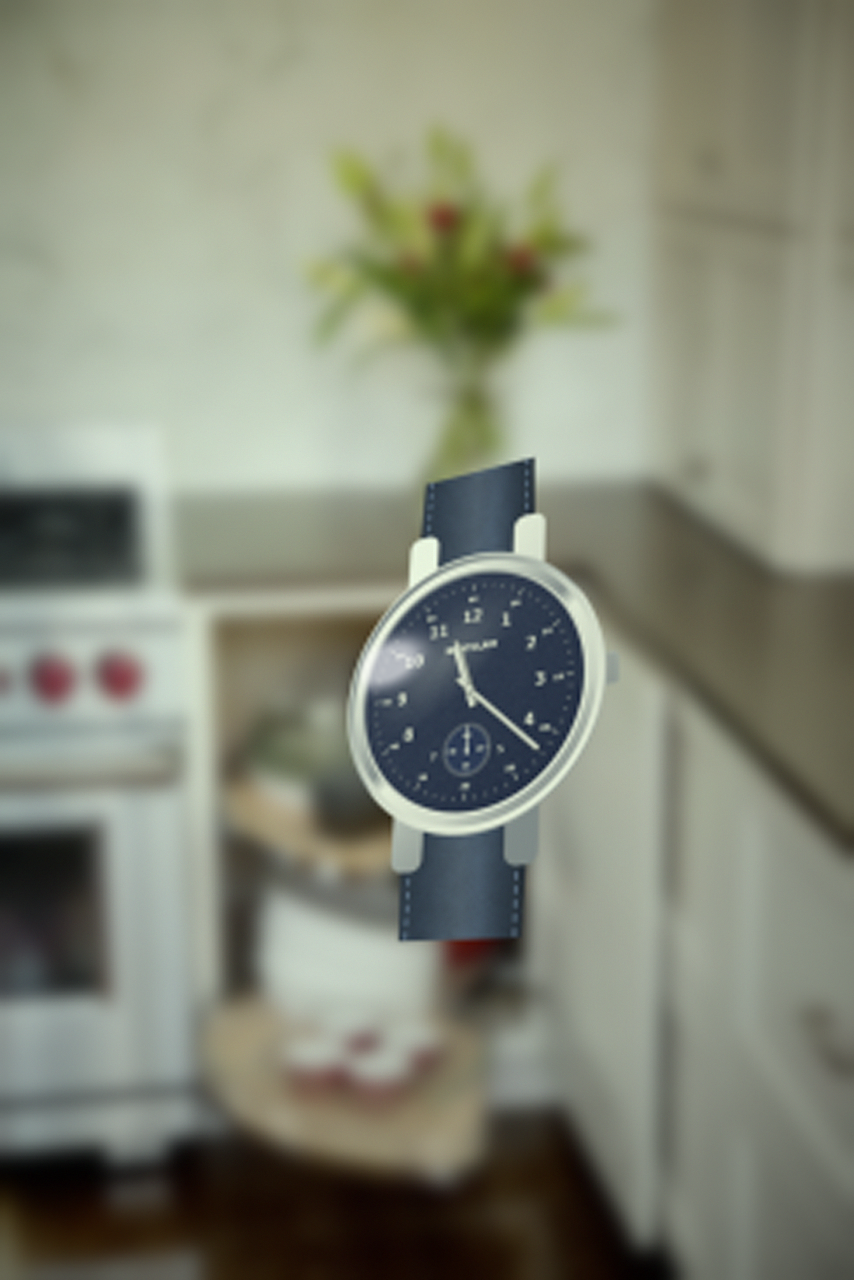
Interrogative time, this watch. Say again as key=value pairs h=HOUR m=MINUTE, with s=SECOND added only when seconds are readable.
h=11 m=22
